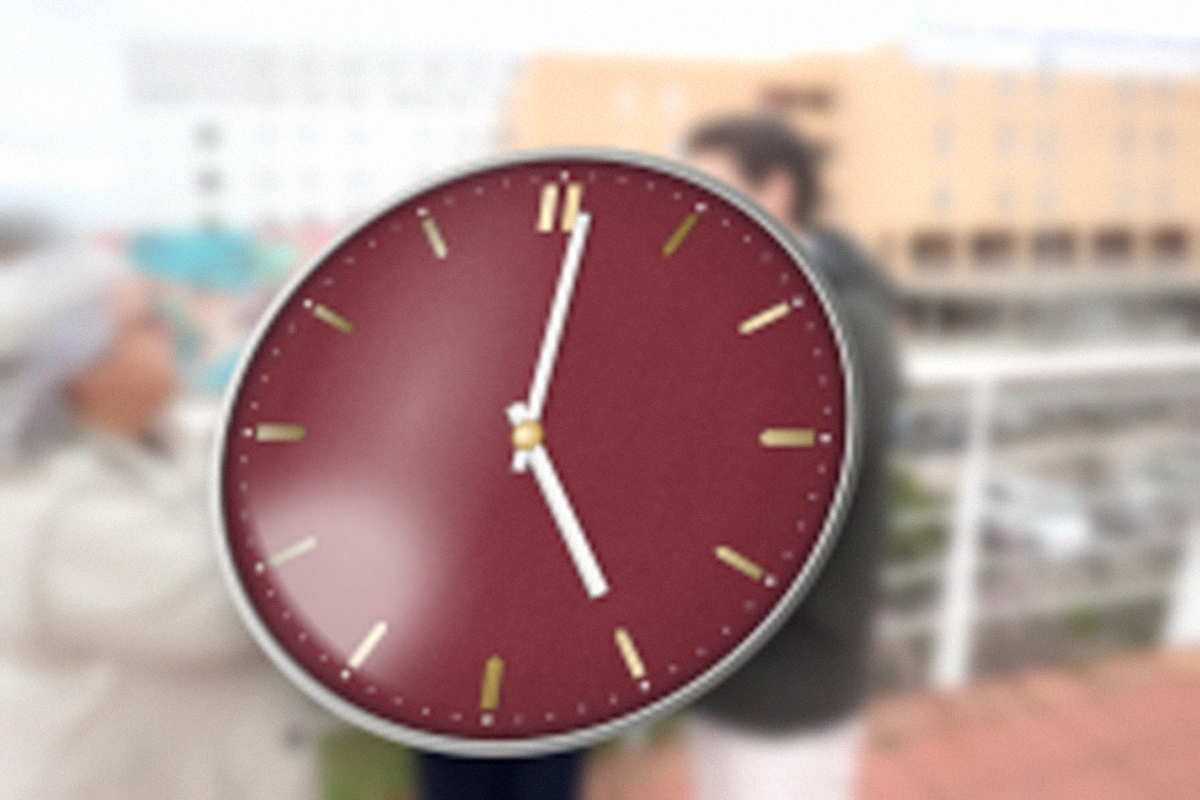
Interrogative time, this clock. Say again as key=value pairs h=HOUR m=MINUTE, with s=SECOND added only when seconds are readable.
h=5 m=1
